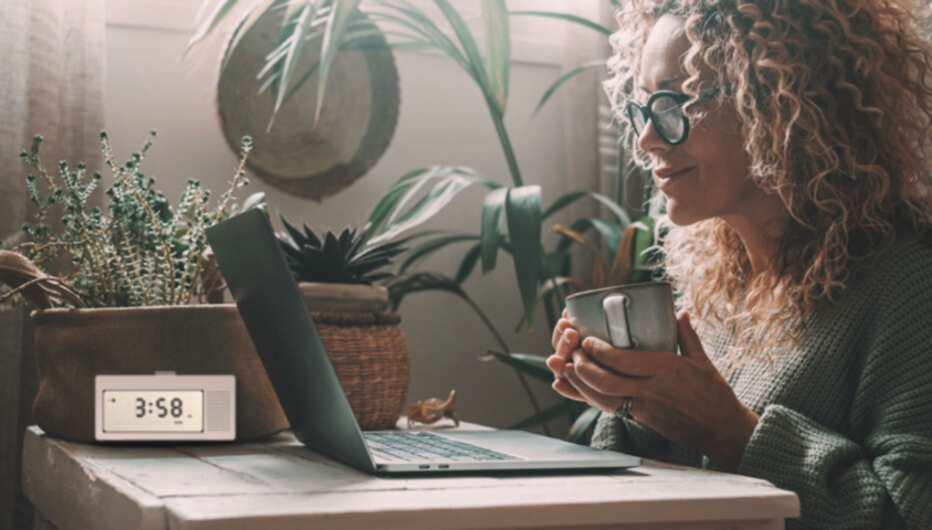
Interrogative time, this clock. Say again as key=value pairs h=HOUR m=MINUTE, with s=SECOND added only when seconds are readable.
h=3 m=58
